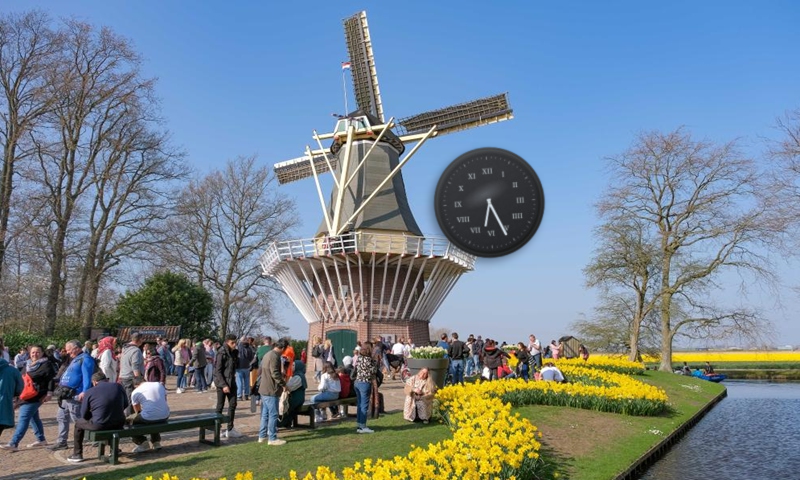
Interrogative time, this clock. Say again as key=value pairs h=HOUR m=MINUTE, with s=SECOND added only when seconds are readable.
h=6 m=26
